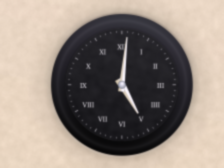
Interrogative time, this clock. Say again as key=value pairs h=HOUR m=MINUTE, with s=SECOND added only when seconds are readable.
h=5 m=1
